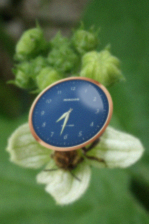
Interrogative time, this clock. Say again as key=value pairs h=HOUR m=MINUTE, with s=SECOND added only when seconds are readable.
h=7 m=32
